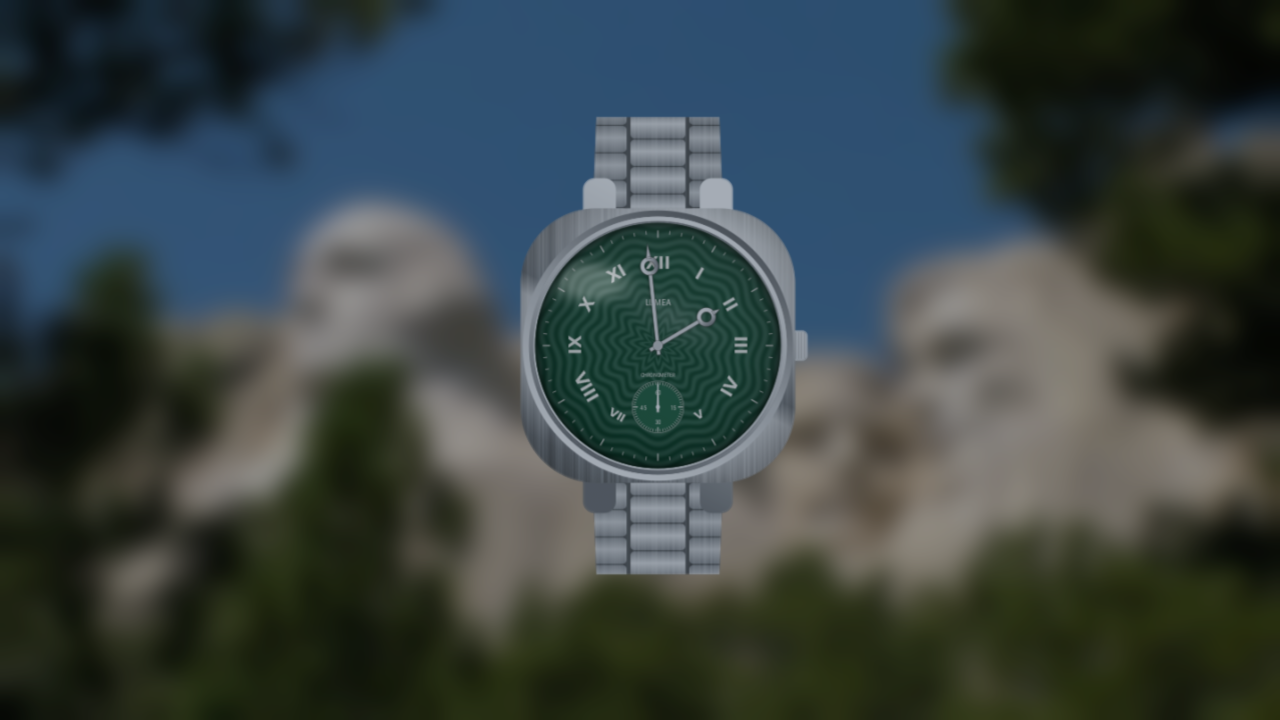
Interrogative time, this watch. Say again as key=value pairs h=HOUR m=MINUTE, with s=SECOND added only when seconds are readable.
h=1 m=59
